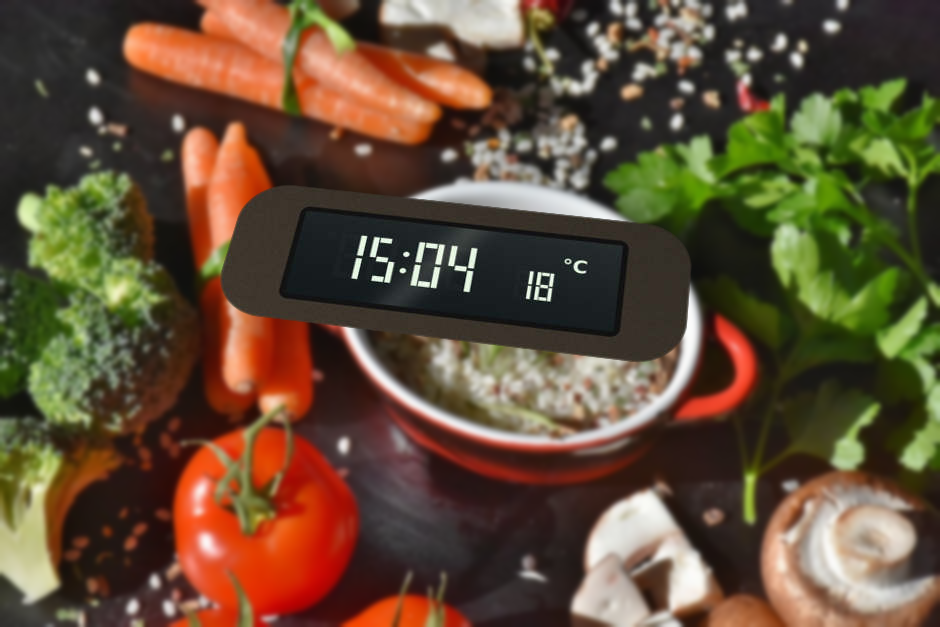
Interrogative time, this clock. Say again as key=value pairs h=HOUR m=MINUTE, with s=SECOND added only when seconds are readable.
h=15 m=4
